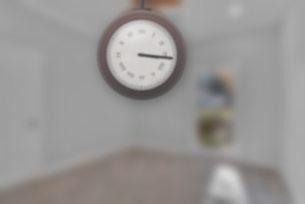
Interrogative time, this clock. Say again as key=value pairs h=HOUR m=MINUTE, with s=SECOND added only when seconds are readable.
h=3 m=16
